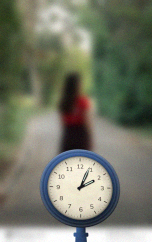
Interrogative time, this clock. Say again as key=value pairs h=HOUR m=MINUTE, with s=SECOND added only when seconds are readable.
h=2 m=4
